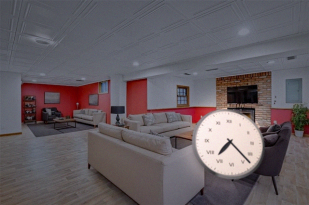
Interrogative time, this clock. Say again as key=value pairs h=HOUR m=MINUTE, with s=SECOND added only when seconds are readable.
h=7 m=23
